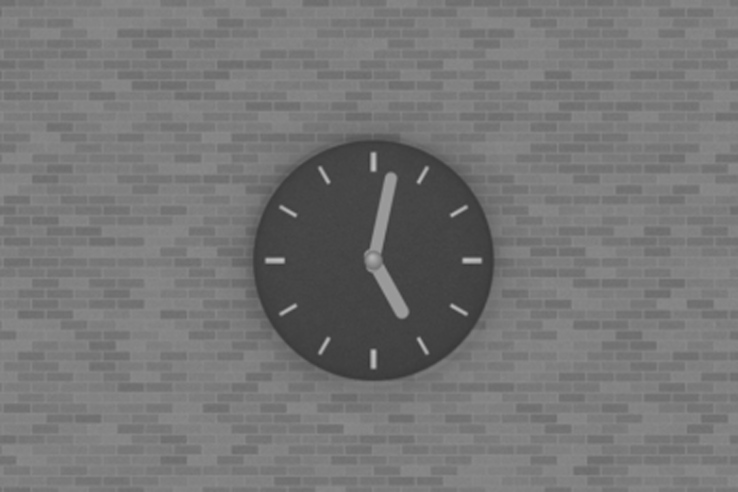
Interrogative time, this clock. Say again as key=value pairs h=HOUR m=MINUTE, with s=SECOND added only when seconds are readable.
h=5 m=2
